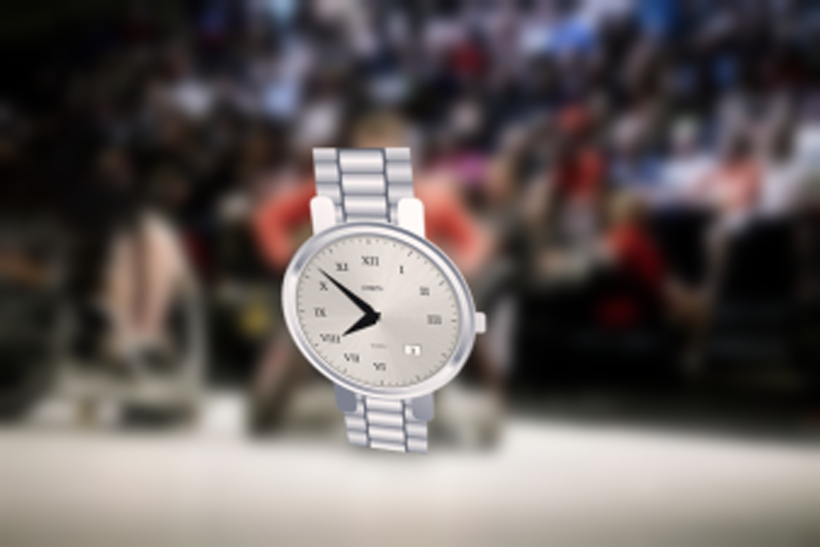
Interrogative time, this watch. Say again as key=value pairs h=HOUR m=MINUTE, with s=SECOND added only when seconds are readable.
h=7 m=52
